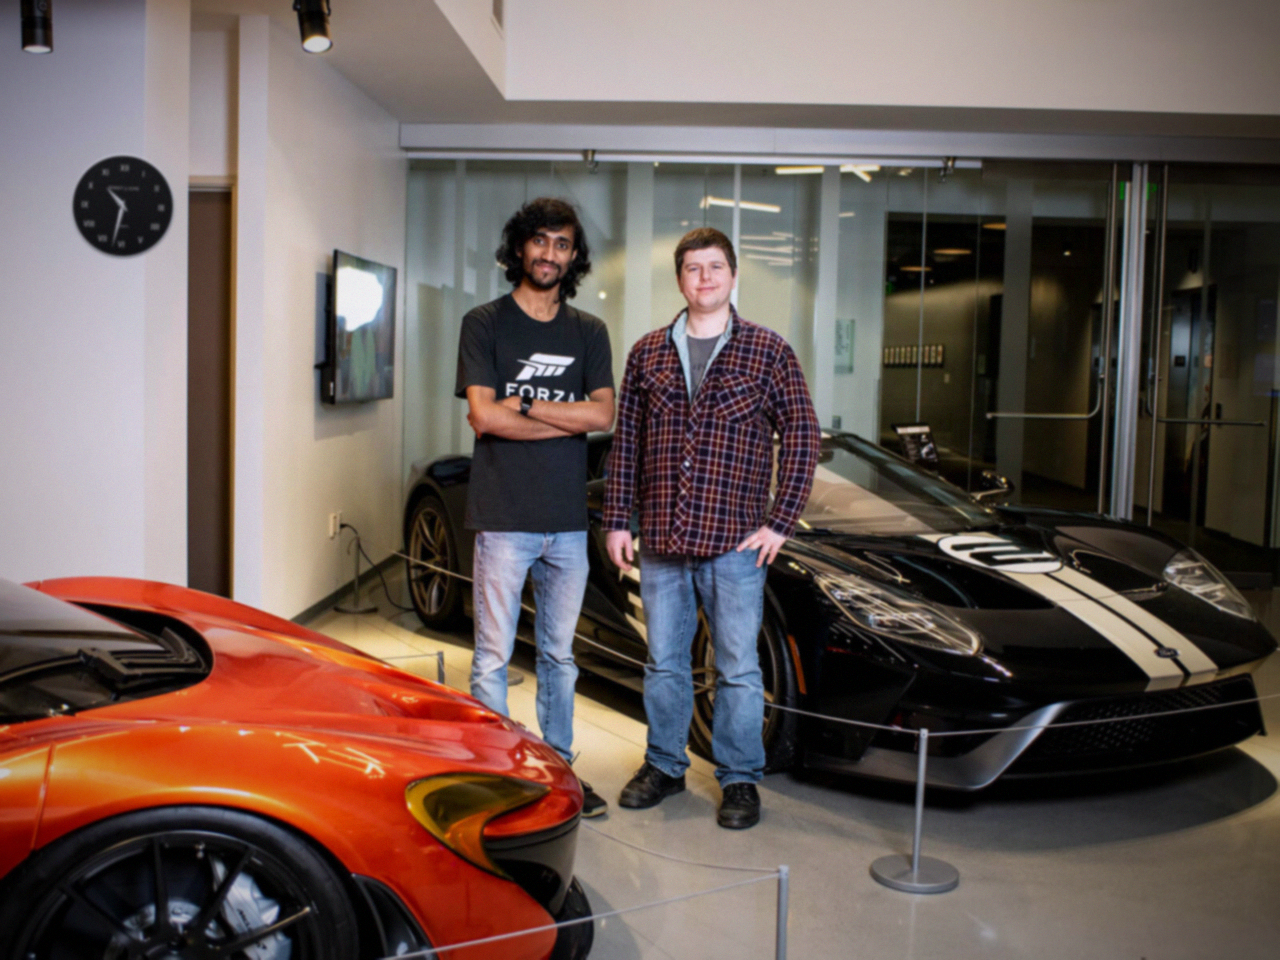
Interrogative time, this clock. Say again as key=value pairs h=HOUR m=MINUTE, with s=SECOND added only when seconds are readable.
h=10 m=32
